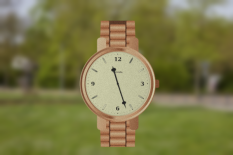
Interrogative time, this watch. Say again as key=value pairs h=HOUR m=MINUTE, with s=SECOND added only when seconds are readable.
h=11 m=27
